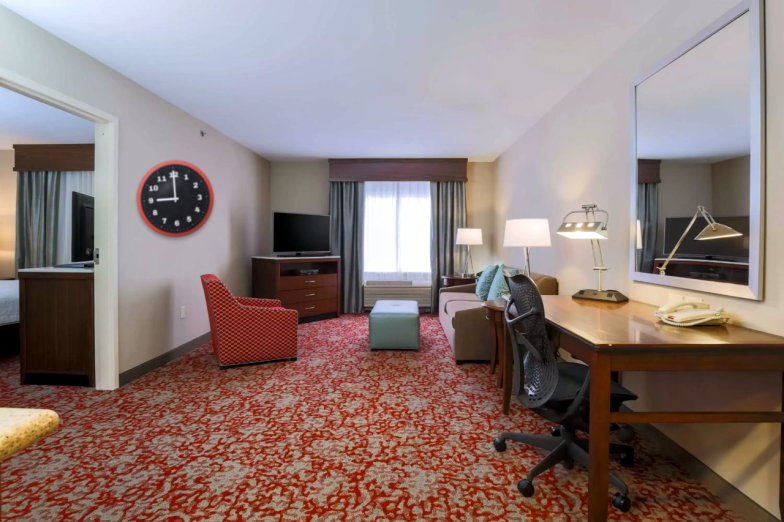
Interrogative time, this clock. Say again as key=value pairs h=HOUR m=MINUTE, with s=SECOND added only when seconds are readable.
h=9 m=0
